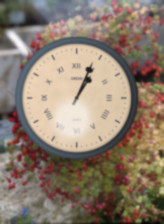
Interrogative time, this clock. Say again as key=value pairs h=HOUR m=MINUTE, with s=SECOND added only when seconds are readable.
h=1 m=4
